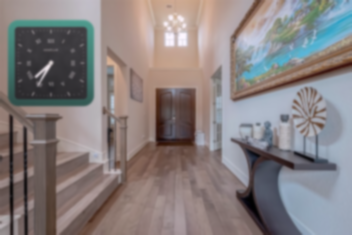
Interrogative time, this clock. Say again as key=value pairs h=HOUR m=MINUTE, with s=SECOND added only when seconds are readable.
h=7 m=35
